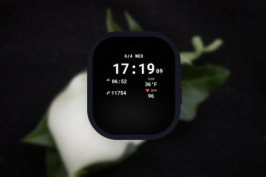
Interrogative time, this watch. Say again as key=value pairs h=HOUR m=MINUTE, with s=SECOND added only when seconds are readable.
h=17 m=19
